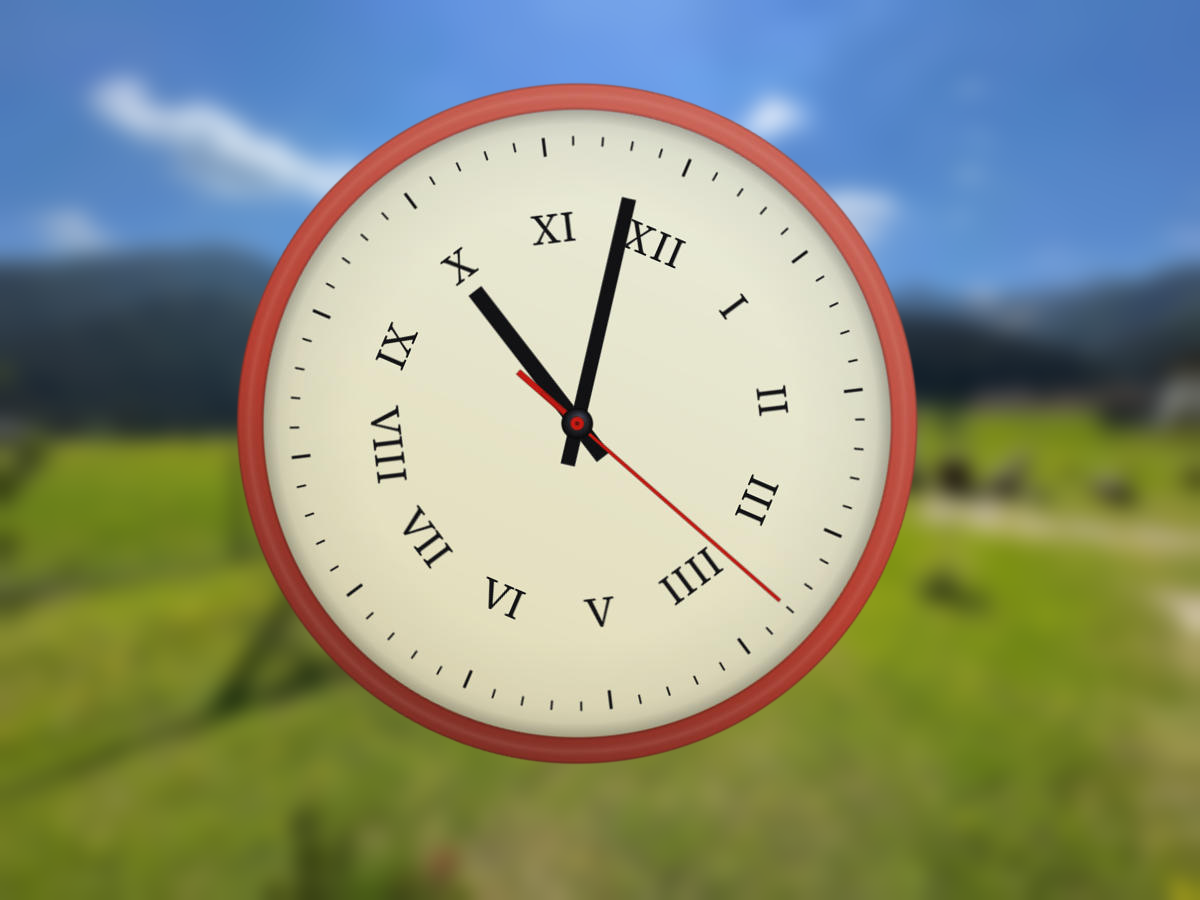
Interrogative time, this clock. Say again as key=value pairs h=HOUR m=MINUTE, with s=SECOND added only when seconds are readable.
h=9 m=58 s=18
